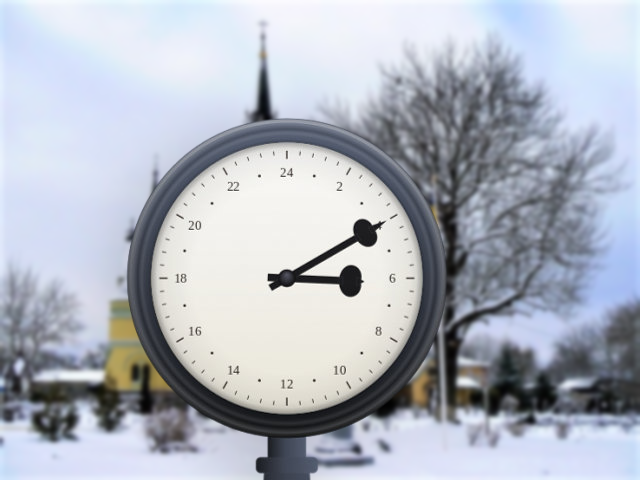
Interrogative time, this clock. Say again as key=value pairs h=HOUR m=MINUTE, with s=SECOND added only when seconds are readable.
h=6 m=10
